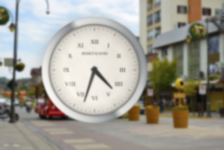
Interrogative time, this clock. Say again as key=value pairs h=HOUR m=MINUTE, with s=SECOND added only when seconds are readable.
h=4 m=33
